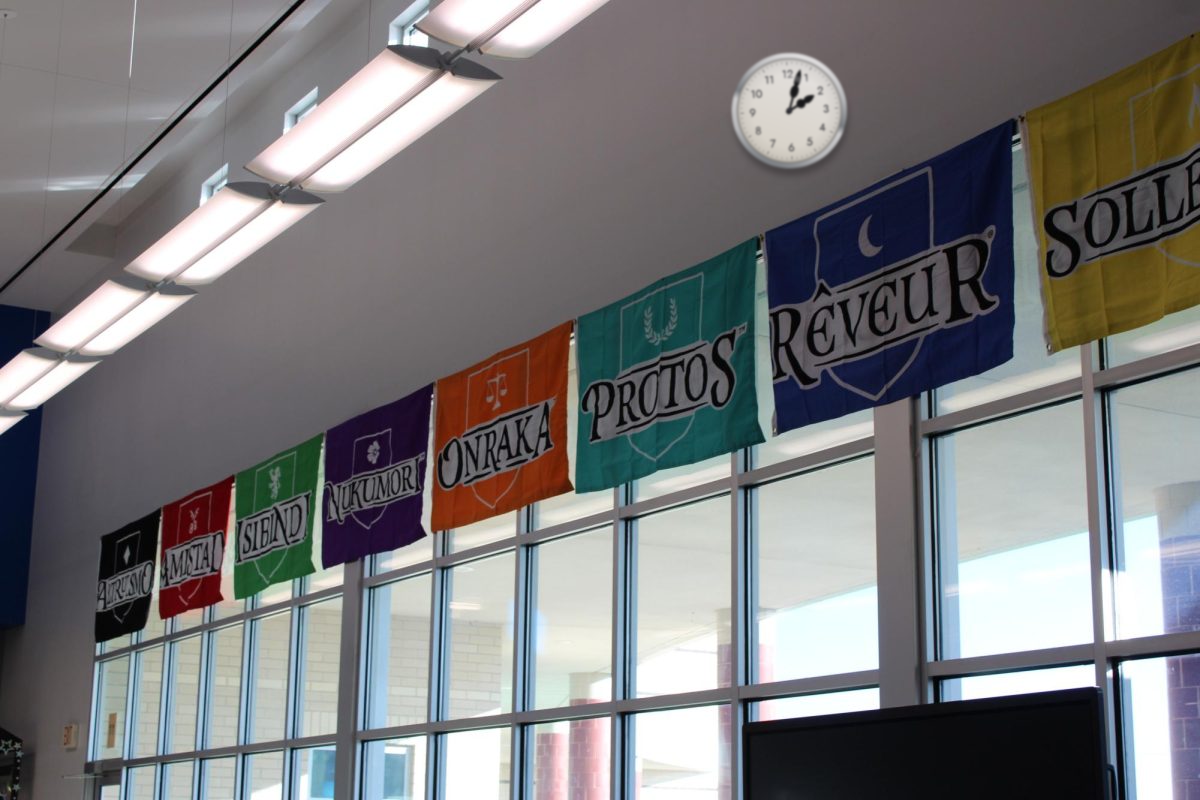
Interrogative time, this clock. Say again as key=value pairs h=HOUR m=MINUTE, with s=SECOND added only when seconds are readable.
h=2 m=3
